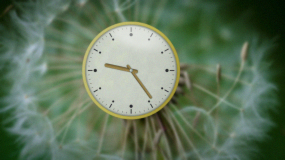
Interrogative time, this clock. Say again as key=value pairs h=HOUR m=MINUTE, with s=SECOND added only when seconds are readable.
h=9 m=24
